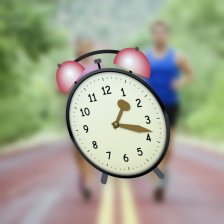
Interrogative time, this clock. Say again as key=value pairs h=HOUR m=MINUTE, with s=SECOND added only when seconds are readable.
h=1 m=18
